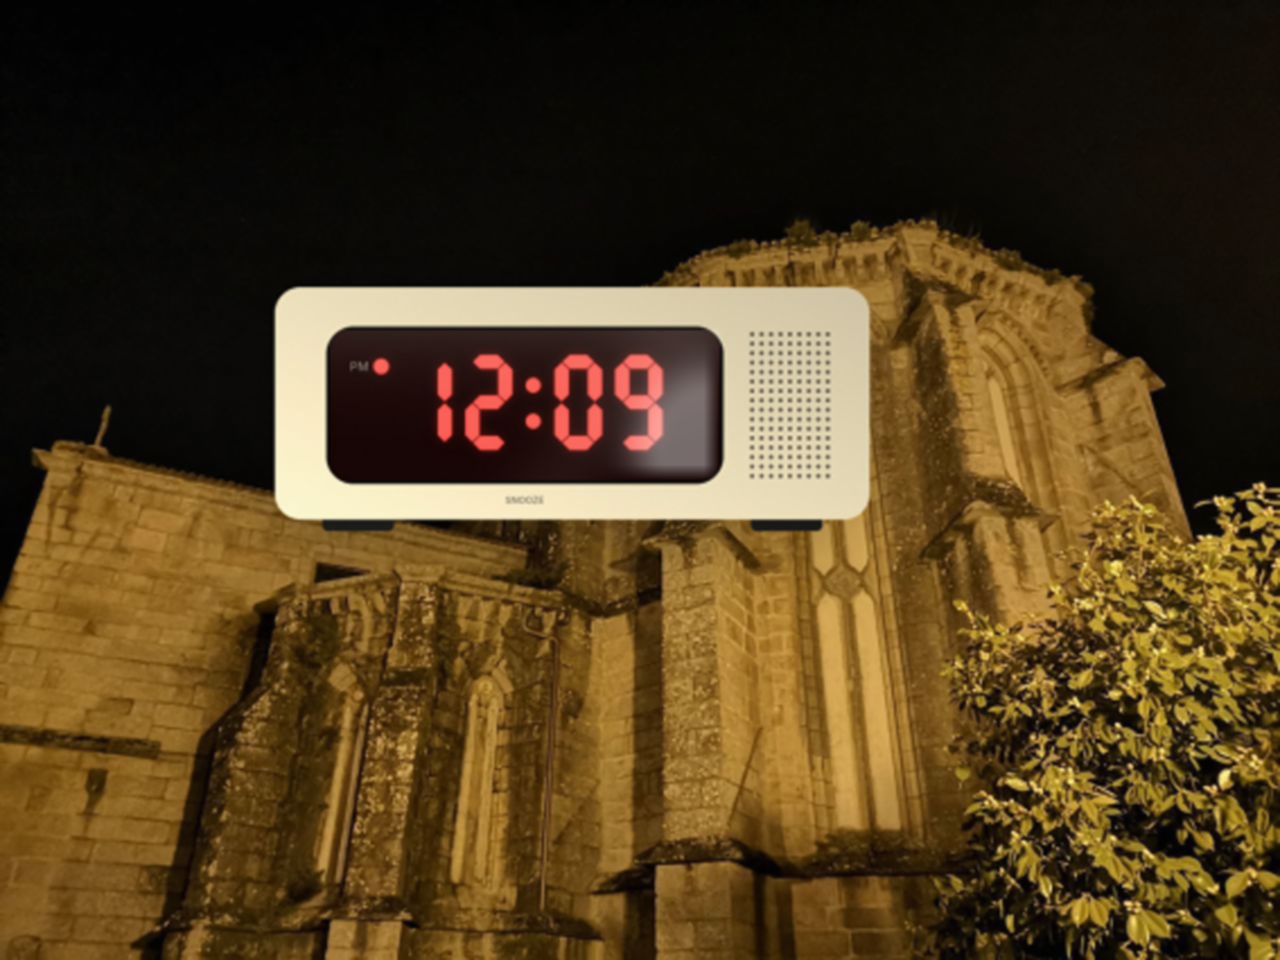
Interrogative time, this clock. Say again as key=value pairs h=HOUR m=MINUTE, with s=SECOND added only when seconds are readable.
h=12 m=9
